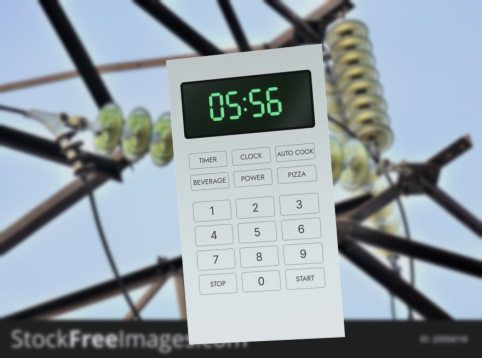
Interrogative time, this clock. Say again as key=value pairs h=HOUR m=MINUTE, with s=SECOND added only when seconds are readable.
h=5 m=56
